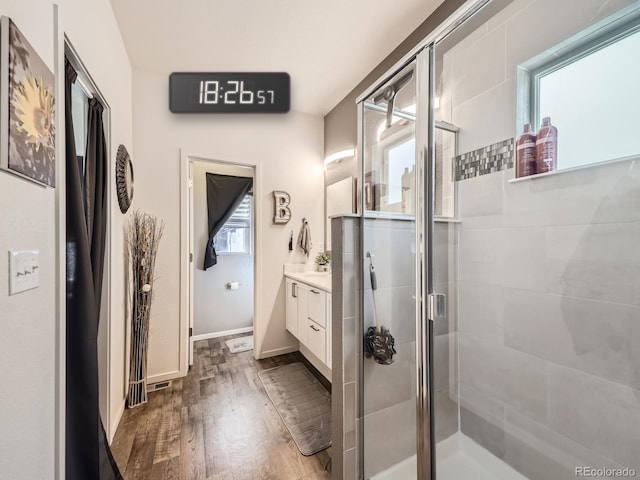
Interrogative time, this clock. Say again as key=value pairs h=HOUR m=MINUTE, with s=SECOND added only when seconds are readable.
h=18 m=26 s=57
